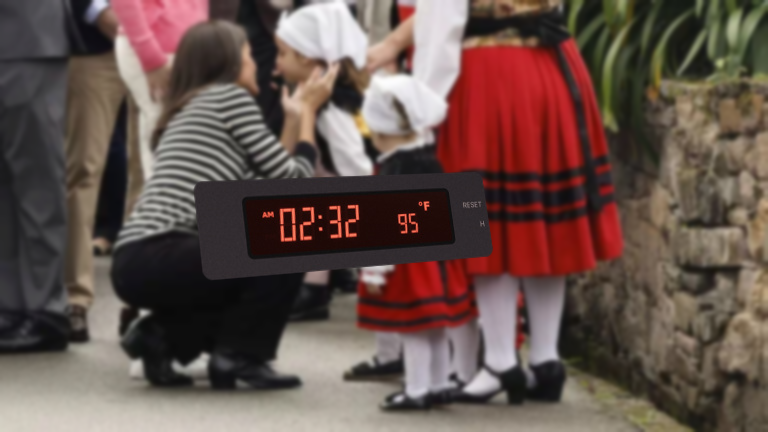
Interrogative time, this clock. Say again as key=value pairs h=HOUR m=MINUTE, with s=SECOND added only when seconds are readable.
h=2 m=32
